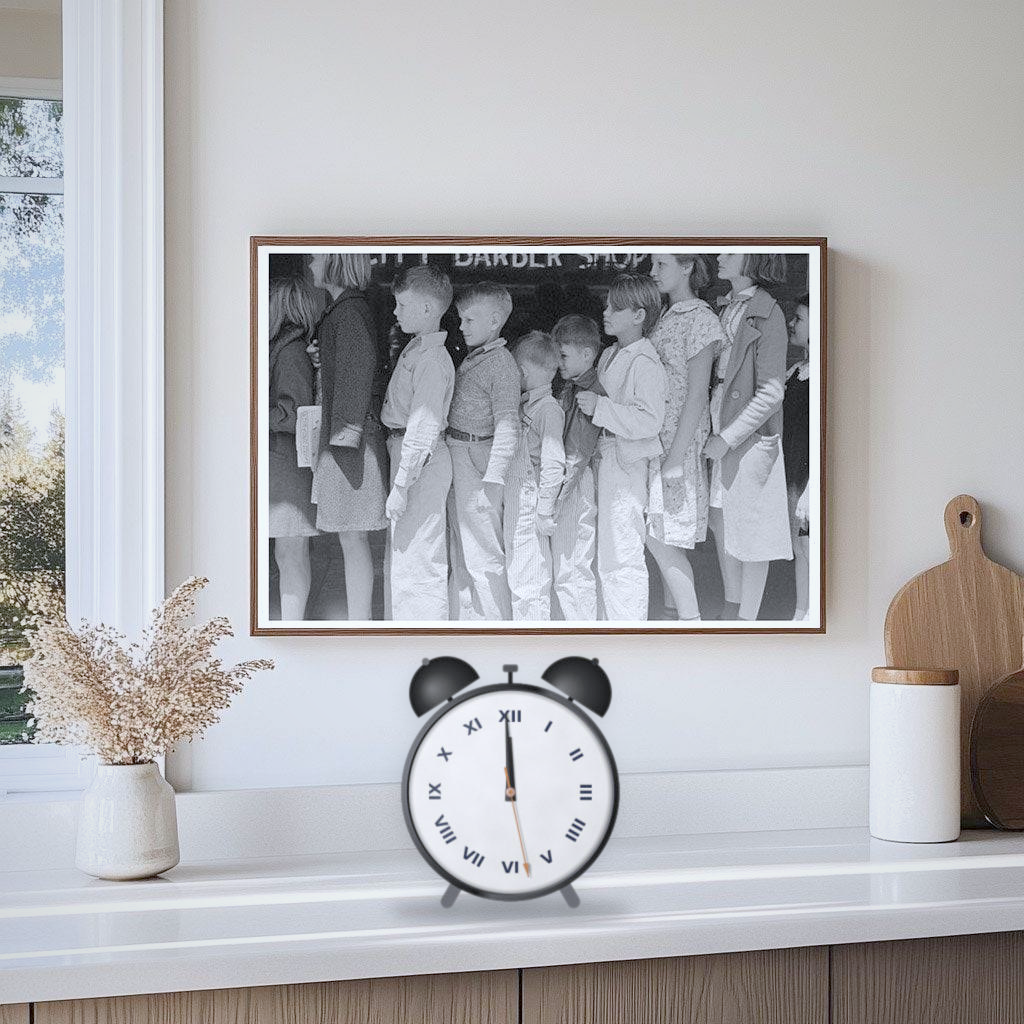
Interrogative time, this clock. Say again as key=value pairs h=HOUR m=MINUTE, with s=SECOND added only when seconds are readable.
h=11 m=59 s=28
